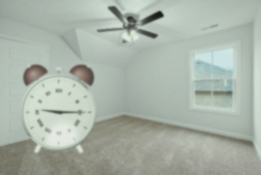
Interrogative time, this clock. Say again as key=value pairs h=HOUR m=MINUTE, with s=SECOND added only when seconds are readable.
h=9 m=15
